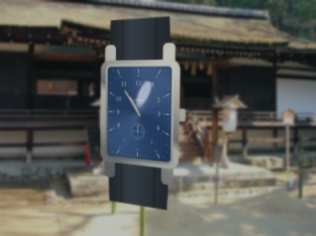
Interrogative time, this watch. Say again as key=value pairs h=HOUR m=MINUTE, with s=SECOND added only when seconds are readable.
h=10 m=54
